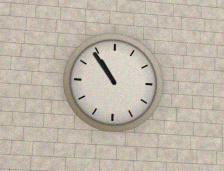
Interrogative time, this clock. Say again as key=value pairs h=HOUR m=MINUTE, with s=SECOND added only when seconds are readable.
h=10 m=54
